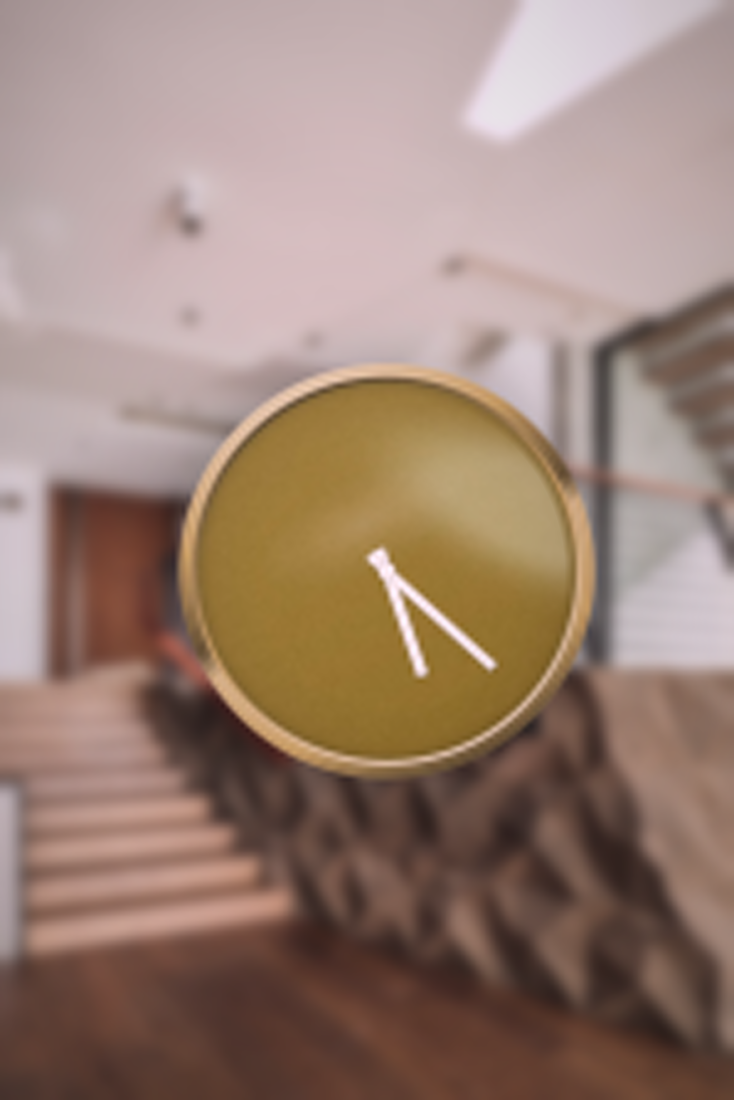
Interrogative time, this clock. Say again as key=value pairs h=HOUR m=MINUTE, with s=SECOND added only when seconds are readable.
h=5 m=22
